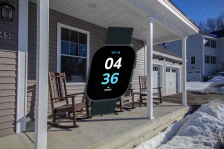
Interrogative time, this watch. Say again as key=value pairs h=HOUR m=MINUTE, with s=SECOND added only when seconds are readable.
h=4 m=36
